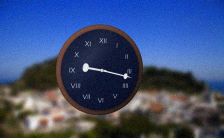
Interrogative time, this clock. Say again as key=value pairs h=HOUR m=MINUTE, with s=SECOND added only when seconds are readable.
h=9 m=17
